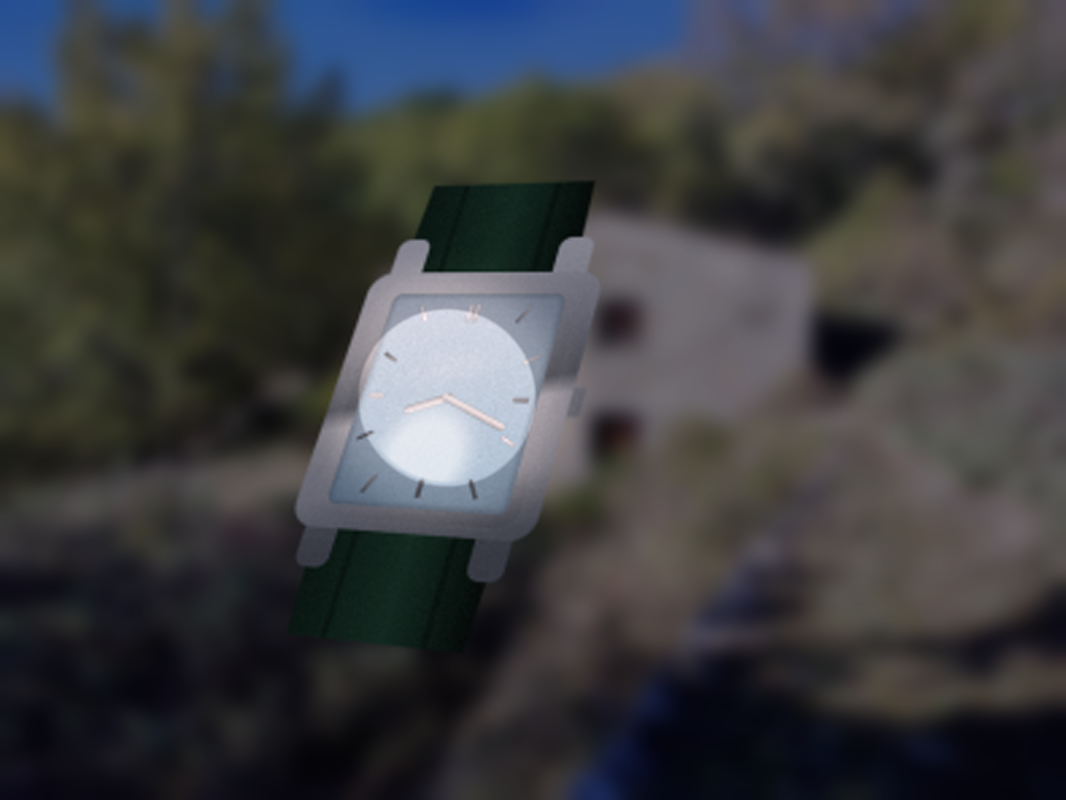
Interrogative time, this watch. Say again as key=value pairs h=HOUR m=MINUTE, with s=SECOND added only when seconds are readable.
h=8 m=19
